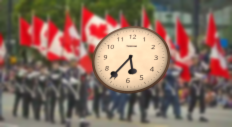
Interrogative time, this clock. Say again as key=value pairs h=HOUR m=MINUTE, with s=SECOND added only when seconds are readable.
h=5 m=36
